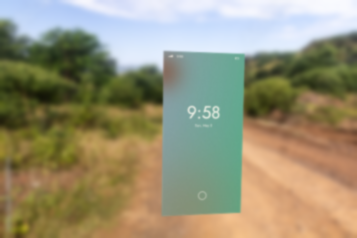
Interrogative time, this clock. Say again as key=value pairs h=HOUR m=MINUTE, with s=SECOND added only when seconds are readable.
h=9 m=58
